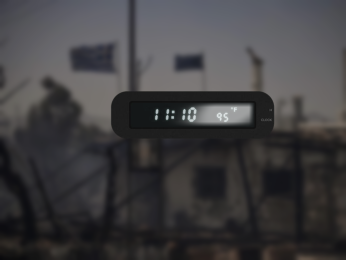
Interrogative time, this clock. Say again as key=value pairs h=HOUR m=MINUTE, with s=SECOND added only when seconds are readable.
h=11 m=10
